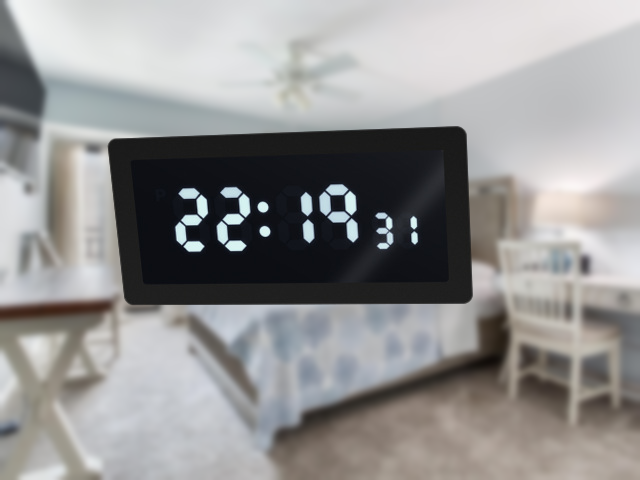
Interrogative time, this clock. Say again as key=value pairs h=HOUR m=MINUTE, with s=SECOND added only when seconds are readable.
h=22 m=19 s=31
